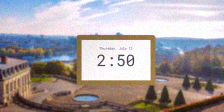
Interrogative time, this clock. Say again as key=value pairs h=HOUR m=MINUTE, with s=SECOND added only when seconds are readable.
h=2 m=50
